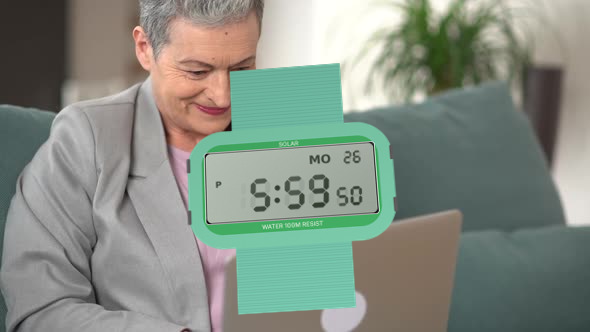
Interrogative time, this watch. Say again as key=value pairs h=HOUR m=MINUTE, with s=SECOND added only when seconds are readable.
h=5 m=59 s=50
